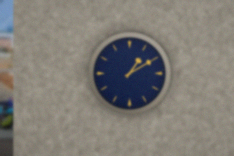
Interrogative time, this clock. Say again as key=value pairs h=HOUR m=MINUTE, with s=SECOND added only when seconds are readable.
h=1 m=10
